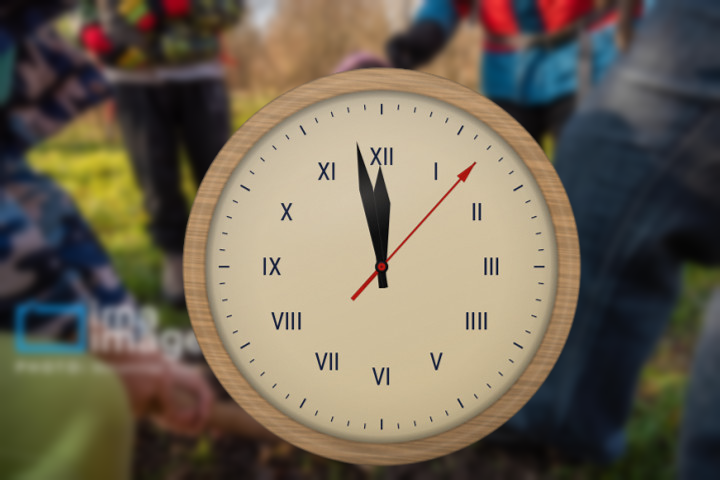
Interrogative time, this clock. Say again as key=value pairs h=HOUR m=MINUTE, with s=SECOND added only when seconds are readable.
h=11 m=58 s=7
